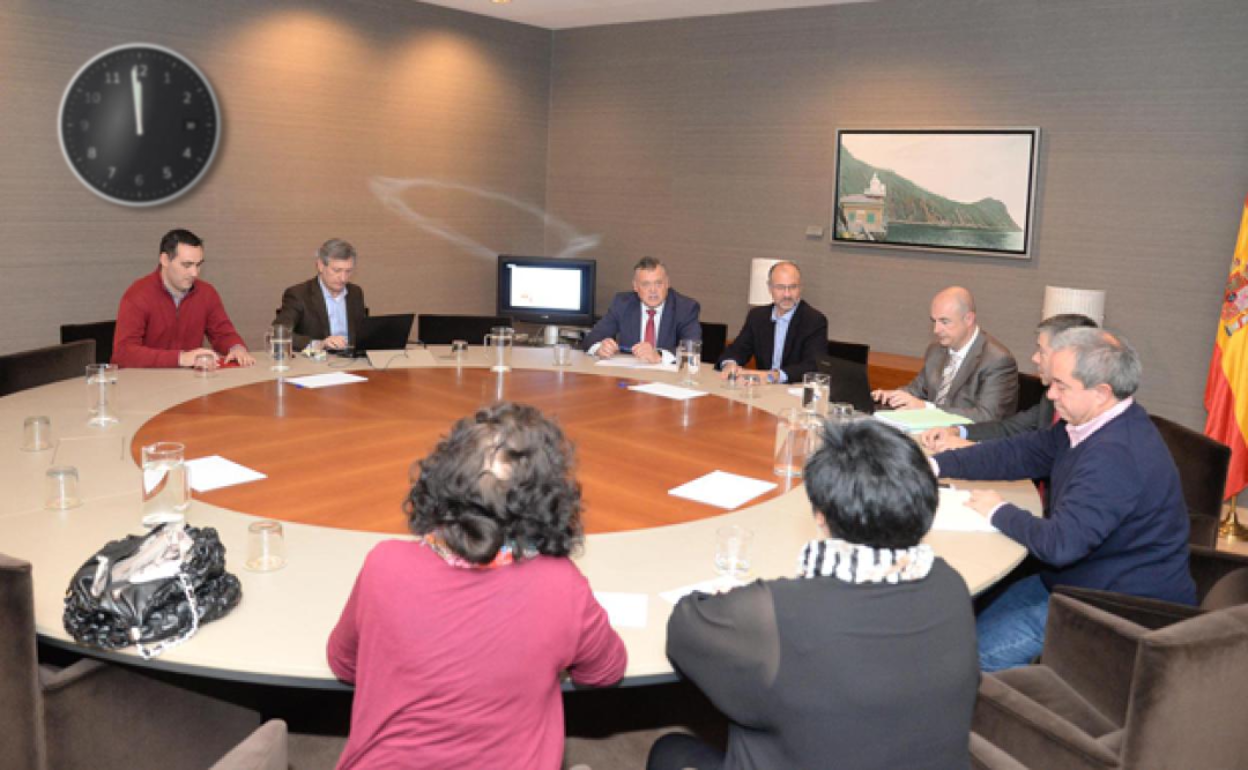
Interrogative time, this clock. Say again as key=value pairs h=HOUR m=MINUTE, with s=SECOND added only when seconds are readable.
h=11 m=59
